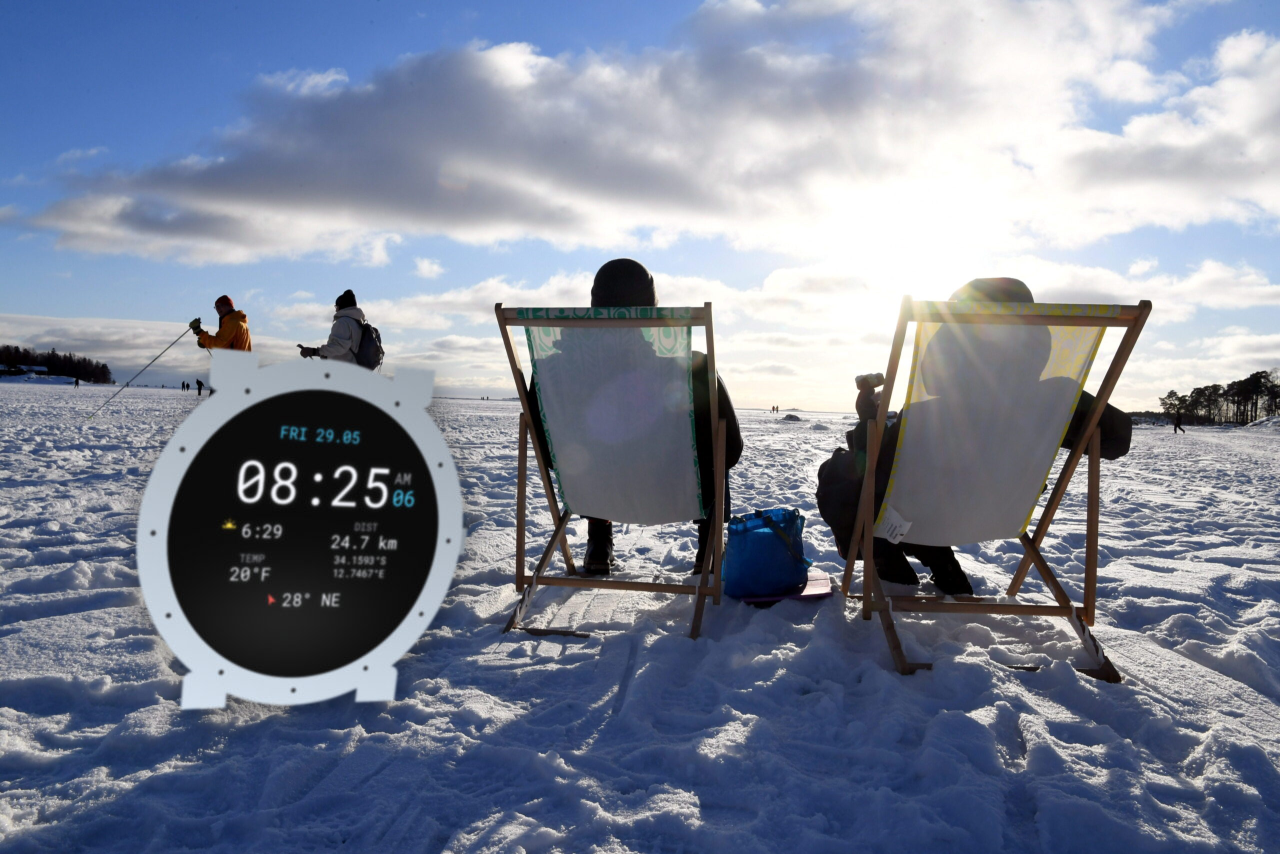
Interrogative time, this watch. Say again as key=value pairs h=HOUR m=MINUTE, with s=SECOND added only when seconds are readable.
h=8 m=25 s=6
